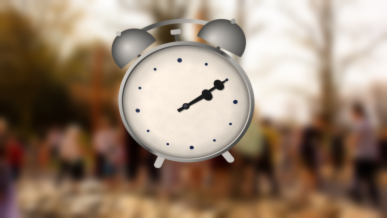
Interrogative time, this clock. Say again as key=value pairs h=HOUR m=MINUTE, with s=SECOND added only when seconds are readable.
h=2 m=10
